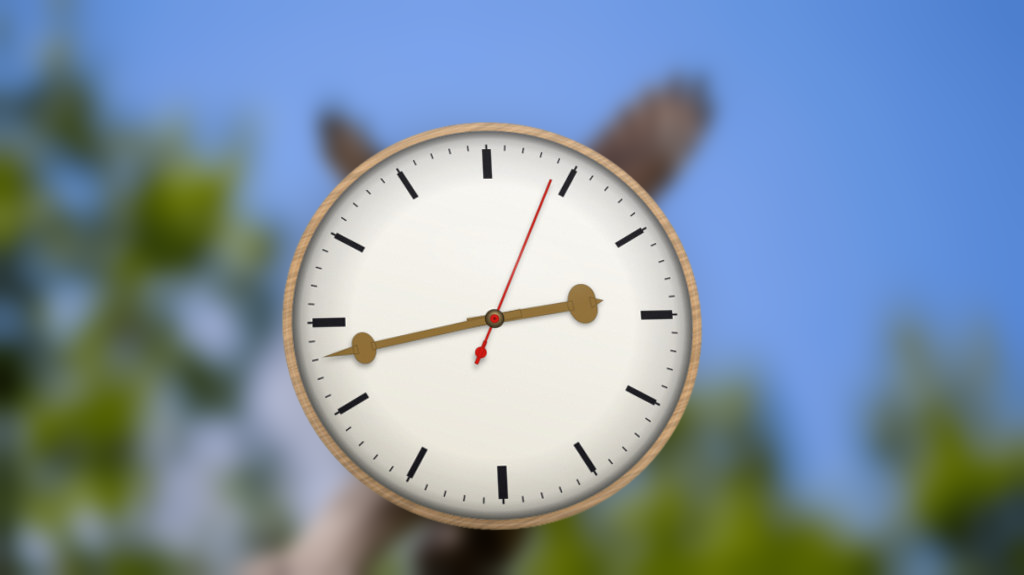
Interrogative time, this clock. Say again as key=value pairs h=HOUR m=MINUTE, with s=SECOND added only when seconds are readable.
h=2 m=43 s=4
